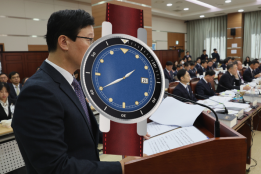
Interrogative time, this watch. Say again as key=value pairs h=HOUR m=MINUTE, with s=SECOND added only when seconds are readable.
h=1 m=40
